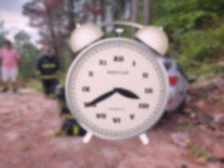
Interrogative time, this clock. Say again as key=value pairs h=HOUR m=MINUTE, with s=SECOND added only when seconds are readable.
h=3 m=40
